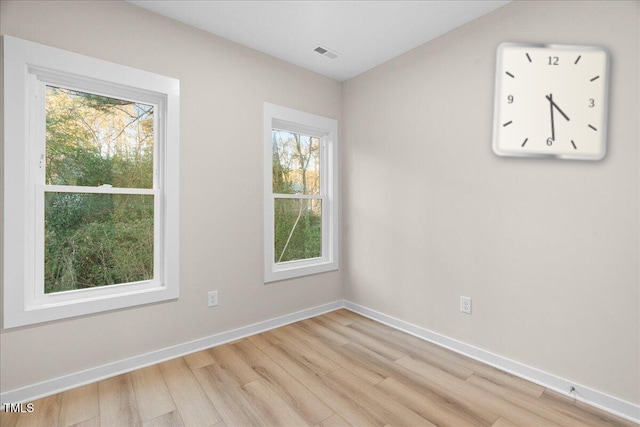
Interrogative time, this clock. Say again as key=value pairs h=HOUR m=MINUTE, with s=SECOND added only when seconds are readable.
h=4 m=29
